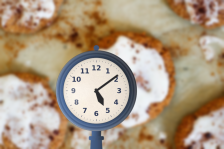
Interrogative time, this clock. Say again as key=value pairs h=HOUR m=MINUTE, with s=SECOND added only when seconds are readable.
h=5 m=9
